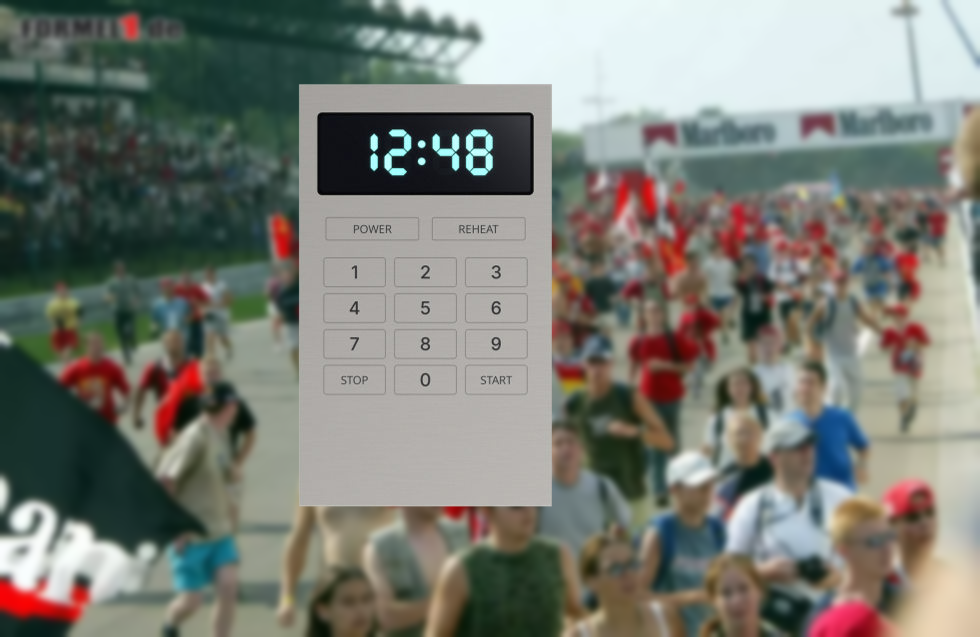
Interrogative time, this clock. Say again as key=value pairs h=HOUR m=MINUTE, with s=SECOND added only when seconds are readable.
h=12 m=48
